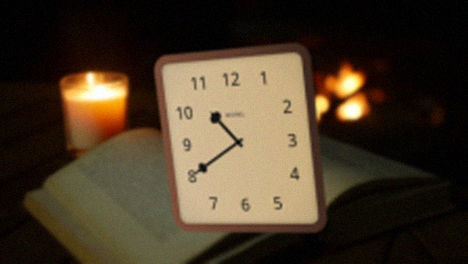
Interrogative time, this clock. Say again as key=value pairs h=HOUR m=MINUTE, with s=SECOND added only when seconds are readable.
h=10 m=40
